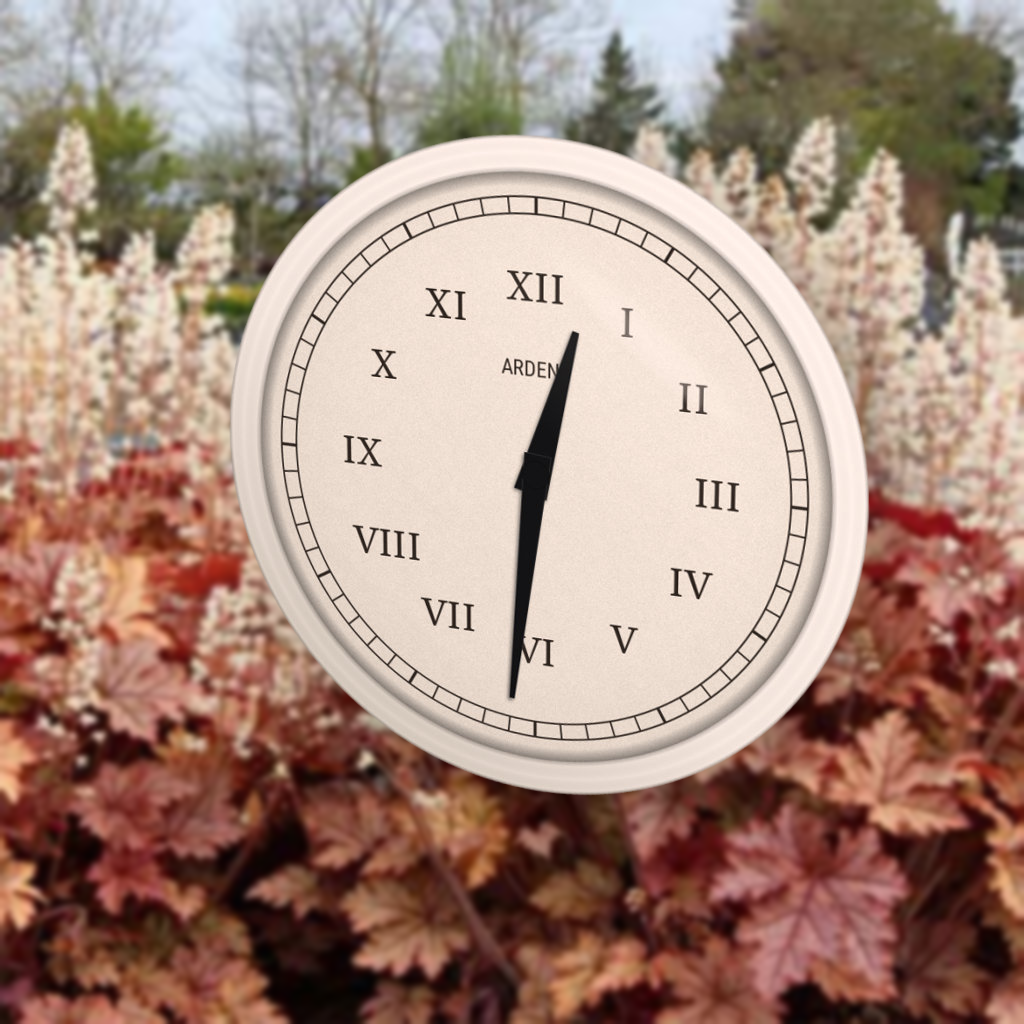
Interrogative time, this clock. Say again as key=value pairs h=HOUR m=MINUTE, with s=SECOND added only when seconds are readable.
h=12 m=31
